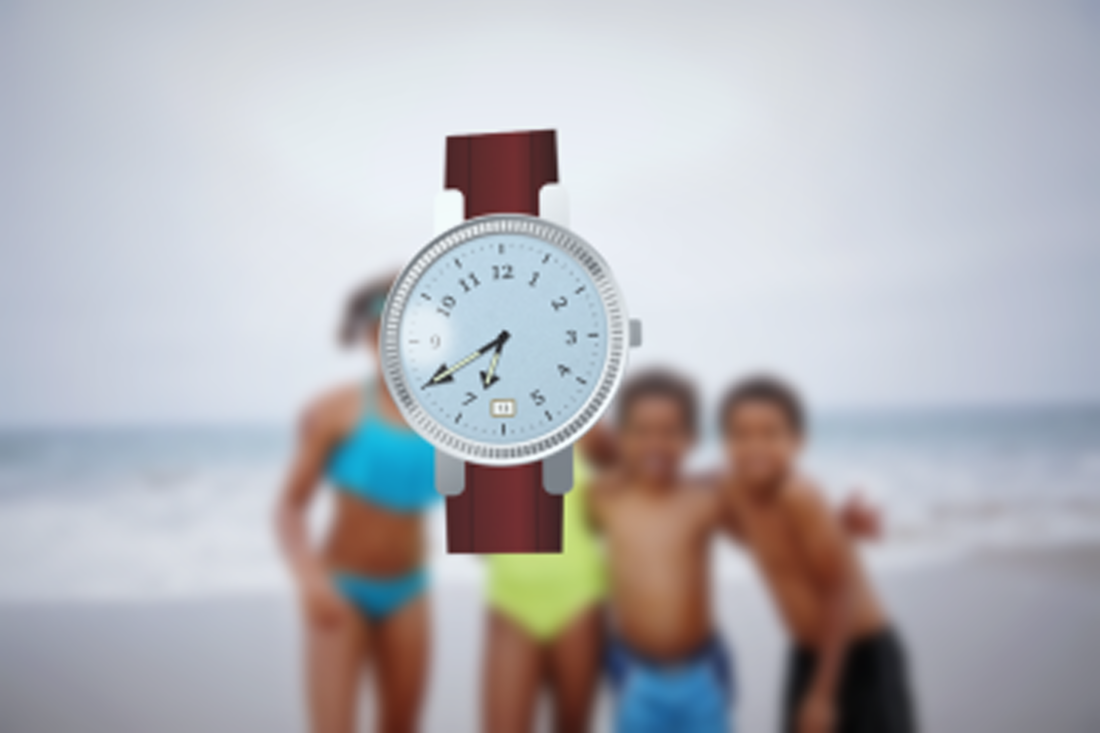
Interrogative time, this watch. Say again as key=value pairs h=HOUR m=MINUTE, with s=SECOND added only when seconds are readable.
h=6 m=40
